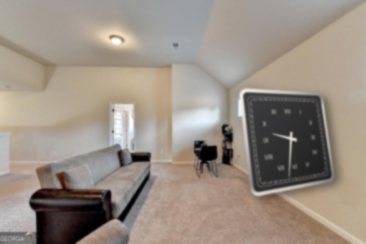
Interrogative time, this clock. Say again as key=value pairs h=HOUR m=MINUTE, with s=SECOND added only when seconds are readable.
h=9 m=32
